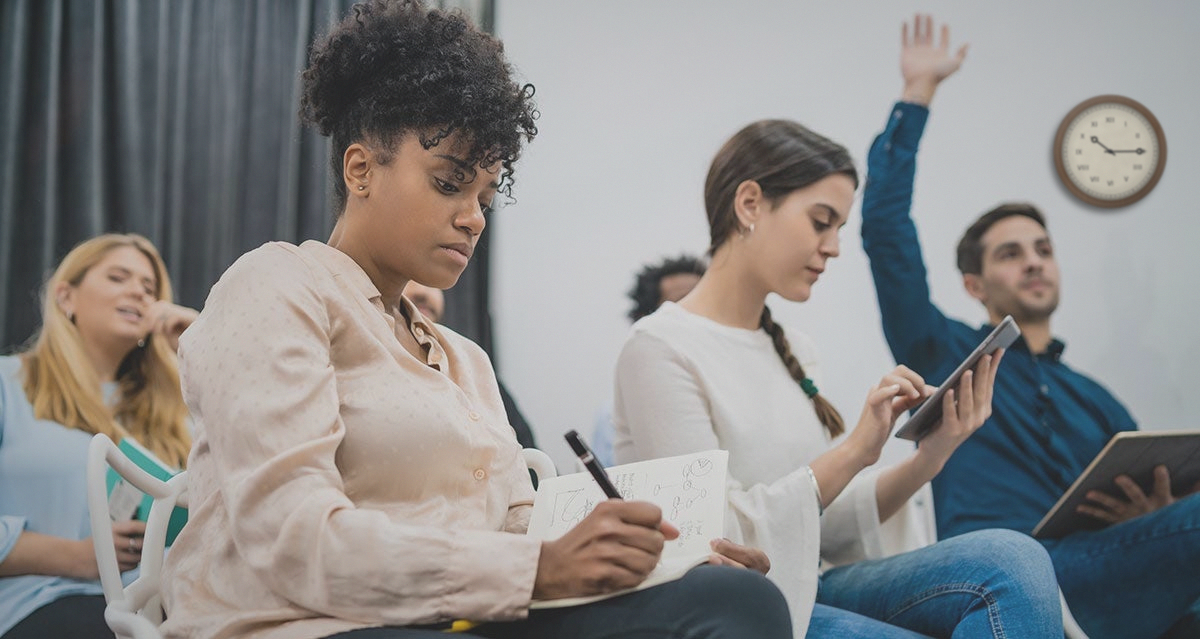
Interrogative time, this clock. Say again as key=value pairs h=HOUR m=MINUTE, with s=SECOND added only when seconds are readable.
h=10 m=15
